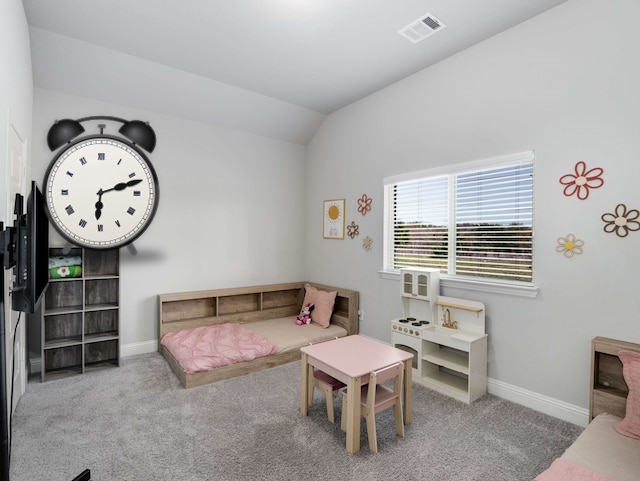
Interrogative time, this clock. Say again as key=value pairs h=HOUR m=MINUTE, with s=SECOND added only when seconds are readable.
h=6 m=12
